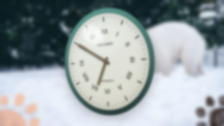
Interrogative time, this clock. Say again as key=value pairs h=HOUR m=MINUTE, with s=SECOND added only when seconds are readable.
h=6 m=50
